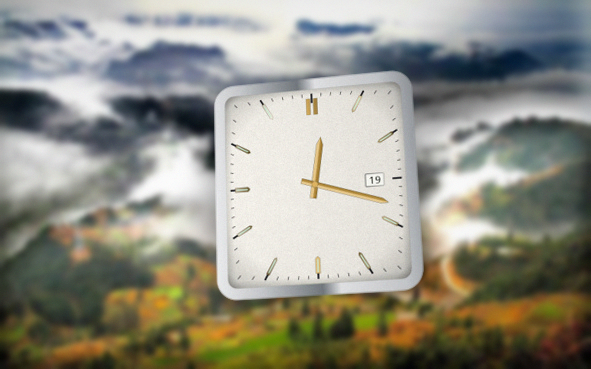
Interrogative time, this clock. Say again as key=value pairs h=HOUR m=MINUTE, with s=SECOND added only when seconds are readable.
h=12 m=18
